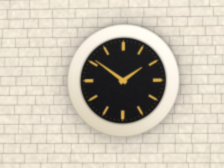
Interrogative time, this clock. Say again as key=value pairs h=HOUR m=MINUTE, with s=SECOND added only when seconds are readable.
h=1 m=51
